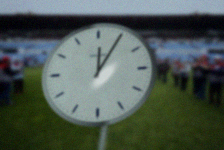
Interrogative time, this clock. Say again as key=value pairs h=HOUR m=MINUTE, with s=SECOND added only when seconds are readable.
h=12 m=5
